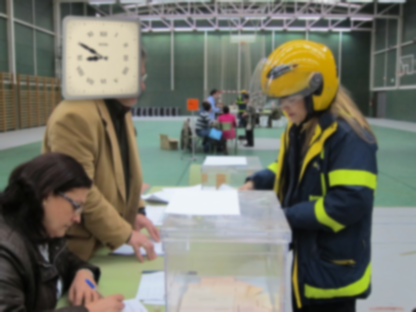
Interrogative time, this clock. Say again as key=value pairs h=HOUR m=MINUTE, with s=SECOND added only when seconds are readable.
h=8 m=50
